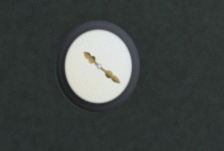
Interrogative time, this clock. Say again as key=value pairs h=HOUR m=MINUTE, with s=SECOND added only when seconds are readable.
h=10 m=21
